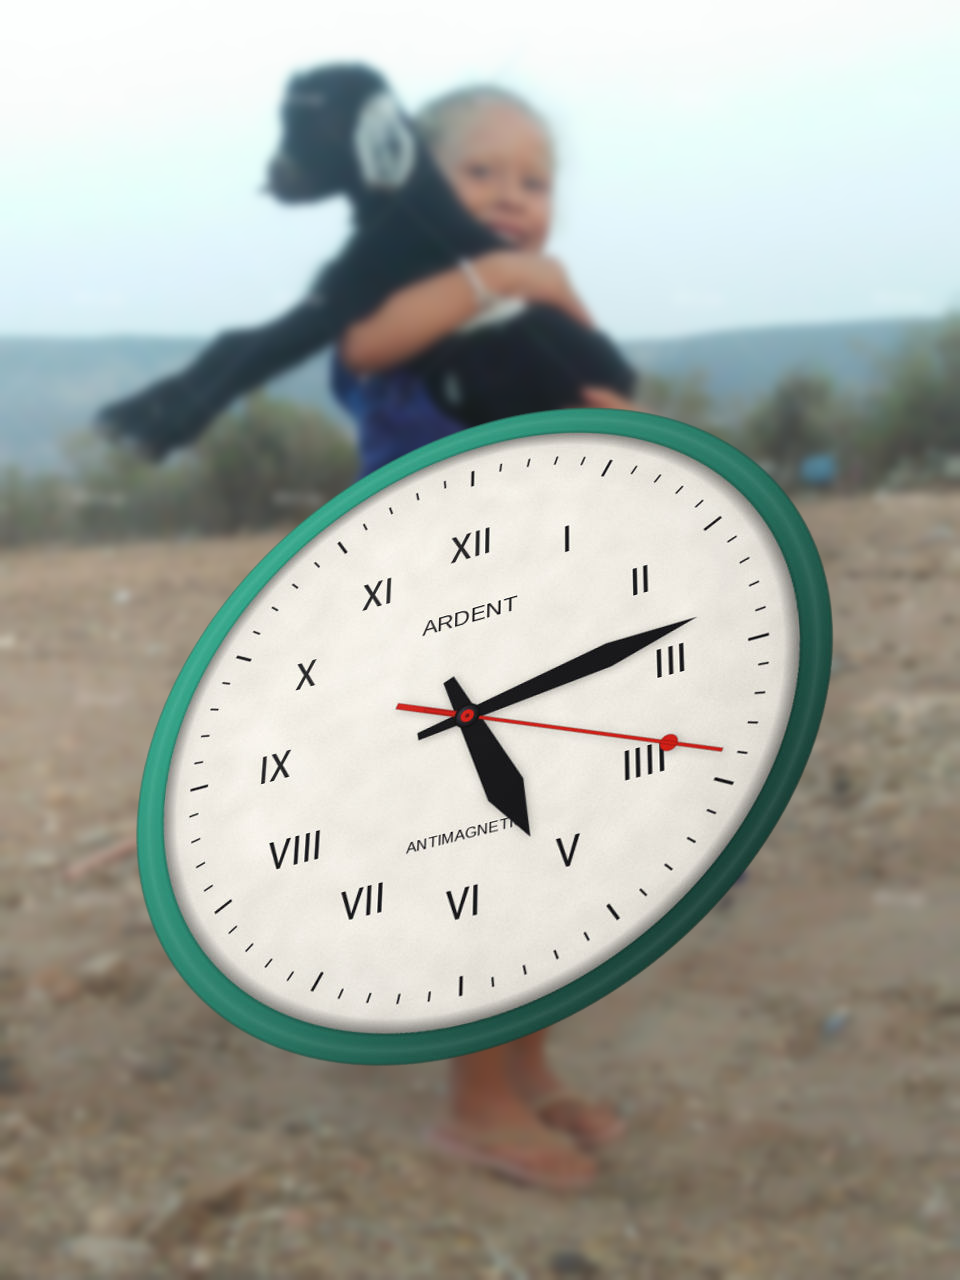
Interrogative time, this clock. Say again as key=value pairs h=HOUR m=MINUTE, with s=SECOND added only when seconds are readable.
h=5 m=13 s=19
